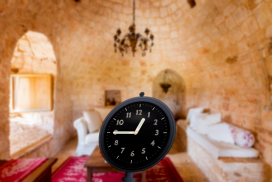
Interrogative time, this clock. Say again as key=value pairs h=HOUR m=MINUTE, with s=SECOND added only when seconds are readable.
h=12 m=45
